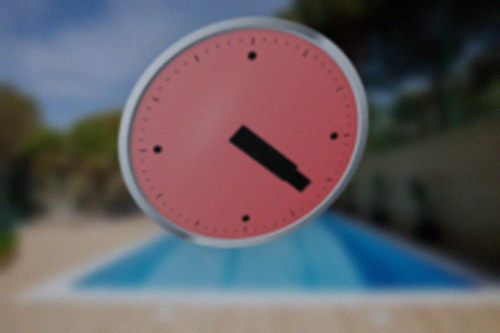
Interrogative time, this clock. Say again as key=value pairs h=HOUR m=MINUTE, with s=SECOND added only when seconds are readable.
h=4 m=22
